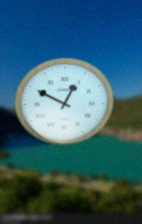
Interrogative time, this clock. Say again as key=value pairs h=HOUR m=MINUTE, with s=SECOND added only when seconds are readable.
h=12 m=50
